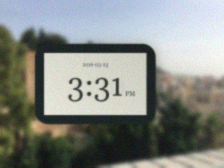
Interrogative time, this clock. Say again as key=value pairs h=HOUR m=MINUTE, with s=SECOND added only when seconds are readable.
h=3 m=31
